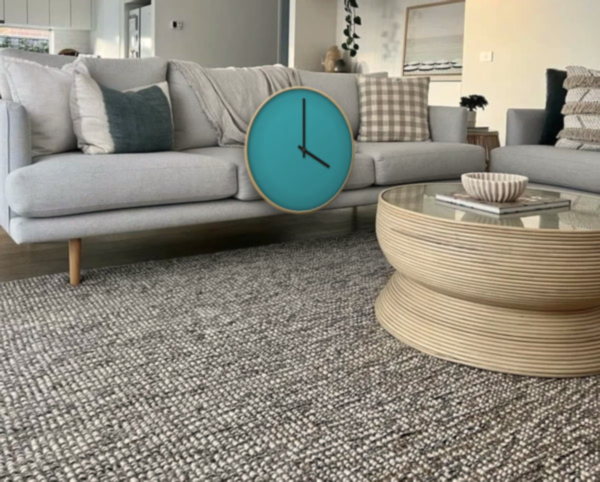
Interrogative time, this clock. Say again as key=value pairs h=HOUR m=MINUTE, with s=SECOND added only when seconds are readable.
h=4 m=0
